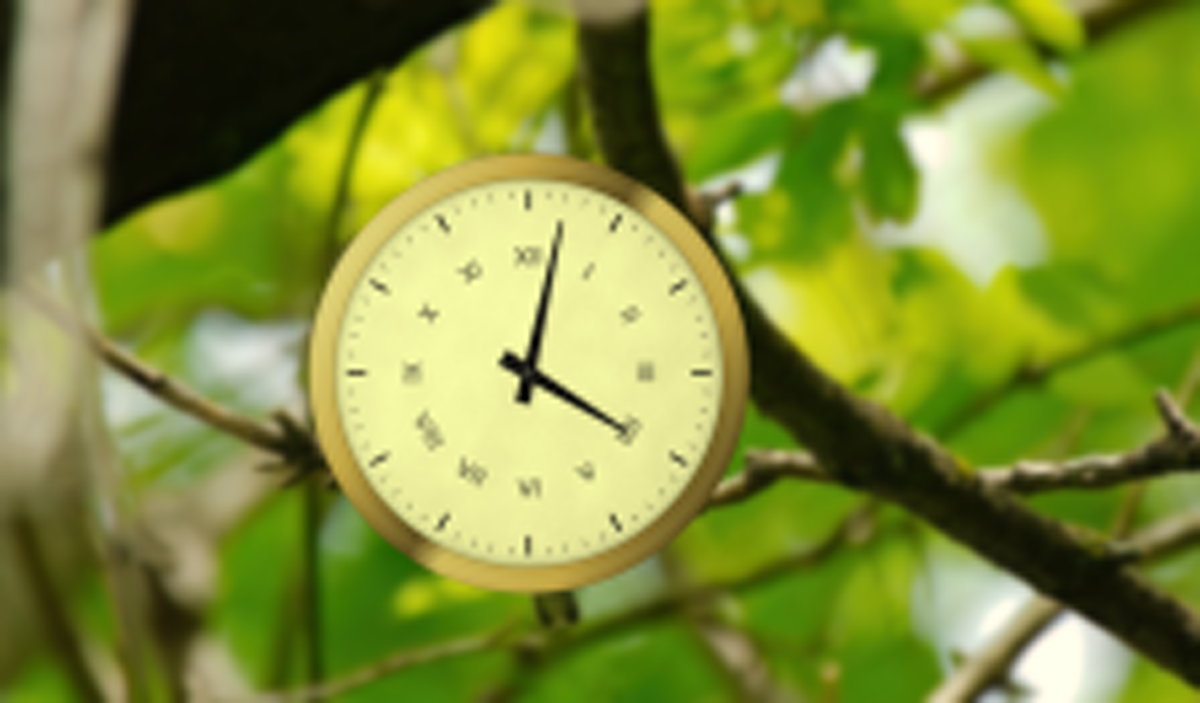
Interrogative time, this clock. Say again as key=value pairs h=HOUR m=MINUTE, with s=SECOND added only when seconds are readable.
h=4 m=2
